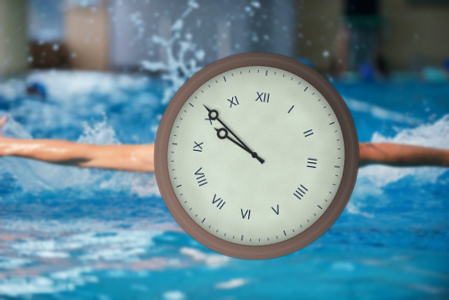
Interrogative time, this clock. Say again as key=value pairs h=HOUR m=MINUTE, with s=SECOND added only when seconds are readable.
h=9 m=51
